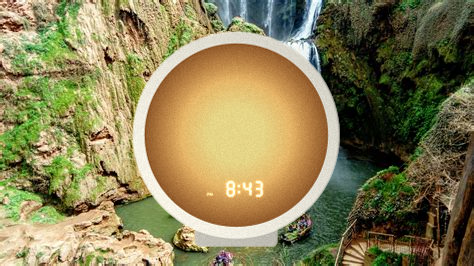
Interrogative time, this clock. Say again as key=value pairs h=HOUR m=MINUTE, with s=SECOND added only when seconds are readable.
h=8 m=43
